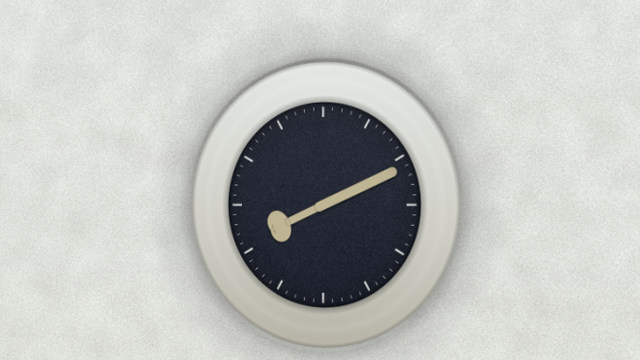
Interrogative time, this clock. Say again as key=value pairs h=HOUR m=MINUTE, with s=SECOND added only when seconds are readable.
h=8 m=11
